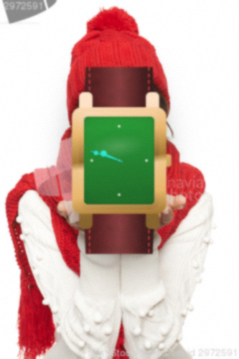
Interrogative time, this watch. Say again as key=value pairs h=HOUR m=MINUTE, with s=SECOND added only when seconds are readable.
h=9 m=48
